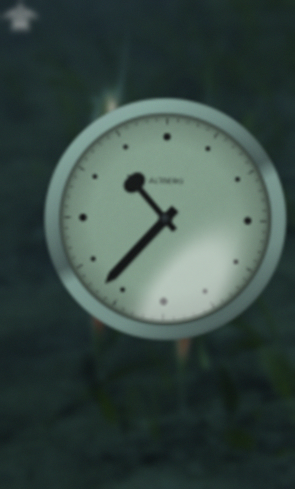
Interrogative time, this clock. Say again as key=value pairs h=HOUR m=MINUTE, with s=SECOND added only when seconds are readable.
h=10 m=37
